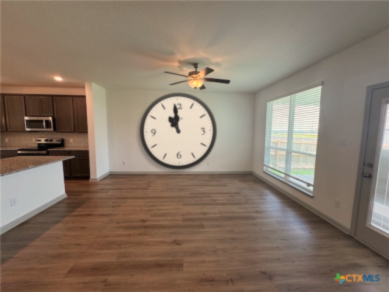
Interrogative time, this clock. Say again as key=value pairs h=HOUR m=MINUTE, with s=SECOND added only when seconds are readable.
h=10 m=59
